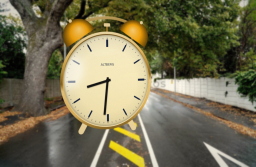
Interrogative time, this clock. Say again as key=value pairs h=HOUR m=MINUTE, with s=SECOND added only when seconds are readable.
h=8 m=31
